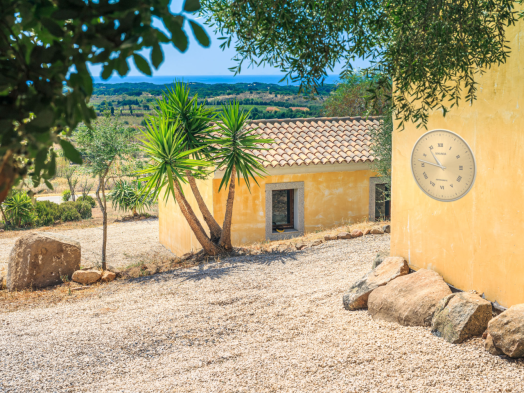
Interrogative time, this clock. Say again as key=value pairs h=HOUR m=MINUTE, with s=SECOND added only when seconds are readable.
h=10 m=47
